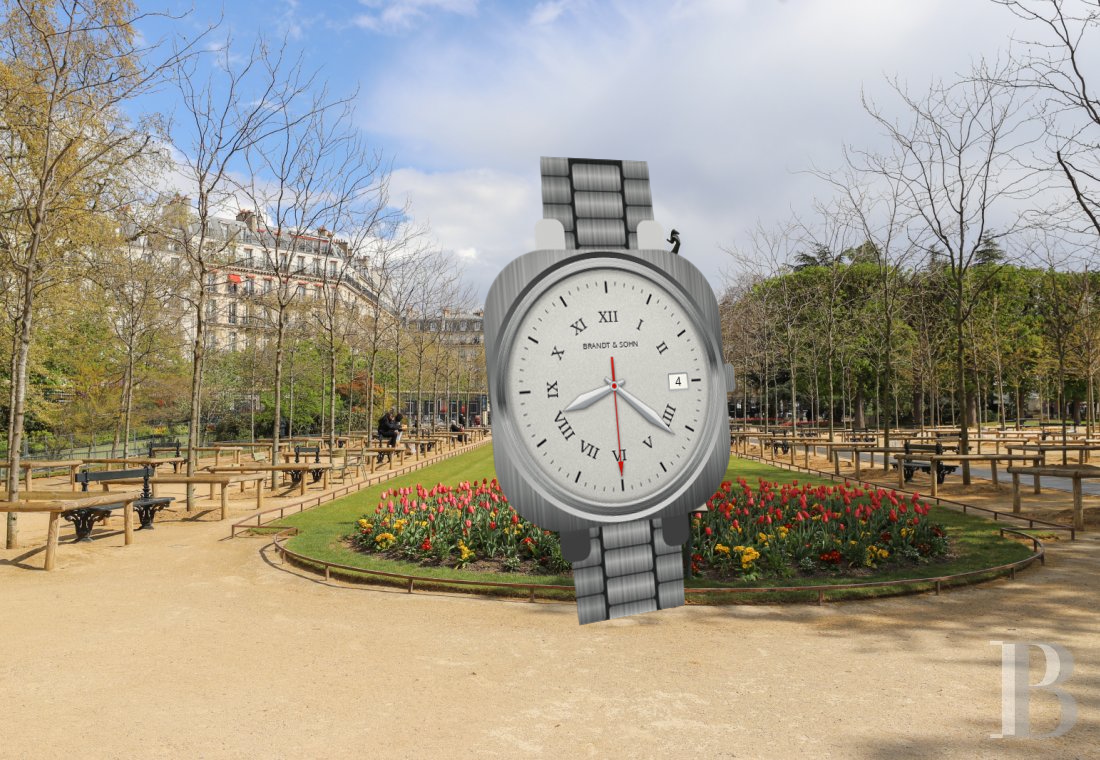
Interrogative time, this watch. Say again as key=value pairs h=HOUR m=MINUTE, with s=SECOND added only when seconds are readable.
h=8 m=21 s=30
